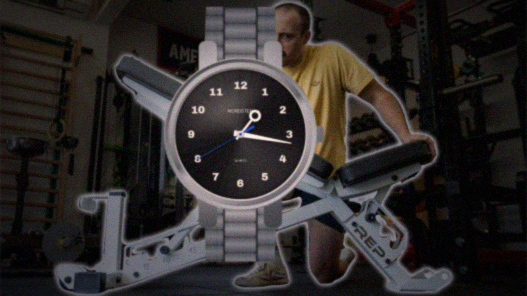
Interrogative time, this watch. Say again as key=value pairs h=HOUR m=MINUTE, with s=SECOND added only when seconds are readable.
h=1 m=16 s=40
